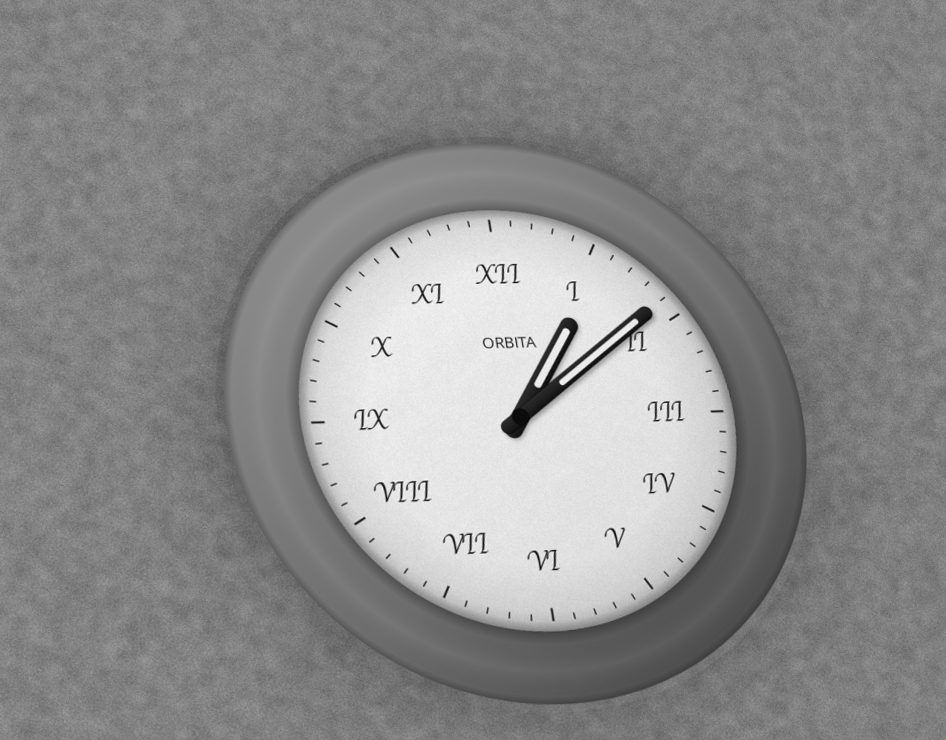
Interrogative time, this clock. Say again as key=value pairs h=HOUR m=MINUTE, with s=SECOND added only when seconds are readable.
h=1 m=9
